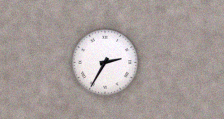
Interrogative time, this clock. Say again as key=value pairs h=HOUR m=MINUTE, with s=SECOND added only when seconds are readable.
h=2 m=35
